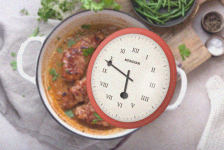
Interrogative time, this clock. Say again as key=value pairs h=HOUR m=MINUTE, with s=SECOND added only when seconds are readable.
h=5 m=48
